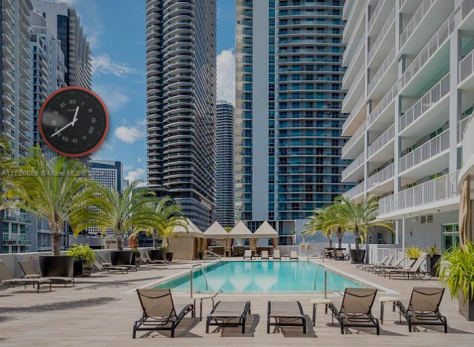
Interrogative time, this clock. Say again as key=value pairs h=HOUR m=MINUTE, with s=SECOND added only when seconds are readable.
h=12 m=40
